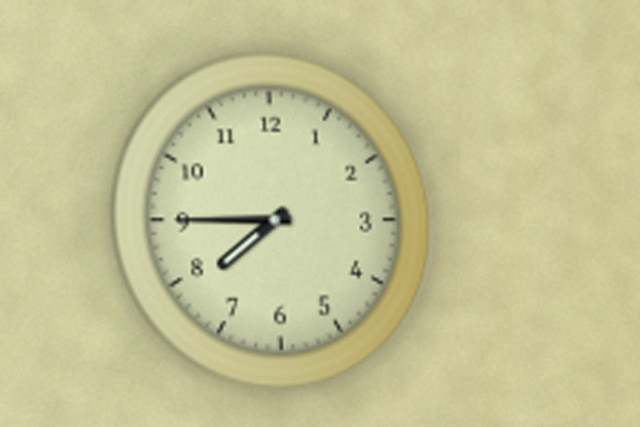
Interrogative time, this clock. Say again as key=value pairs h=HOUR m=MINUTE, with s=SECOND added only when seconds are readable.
h=7 m=45
